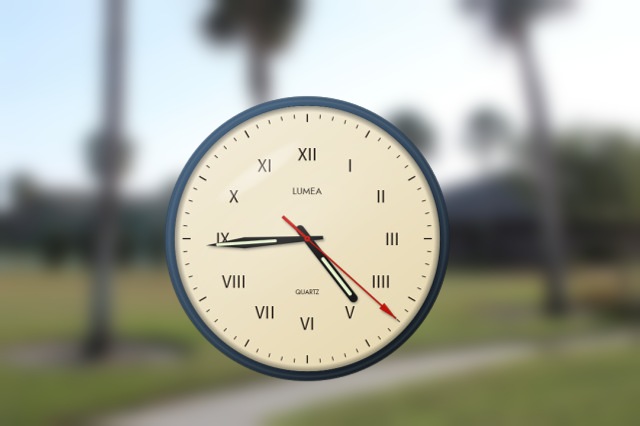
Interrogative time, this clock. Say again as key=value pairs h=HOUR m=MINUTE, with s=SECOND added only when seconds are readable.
h=4 m=44 s=22
